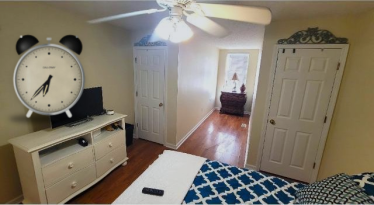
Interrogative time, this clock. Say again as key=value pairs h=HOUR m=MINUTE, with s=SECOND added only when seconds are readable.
h=6 m=37
